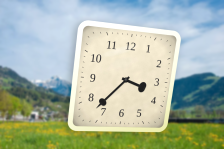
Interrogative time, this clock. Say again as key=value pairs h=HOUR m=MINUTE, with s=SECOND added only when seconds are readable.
h=3 m=37
